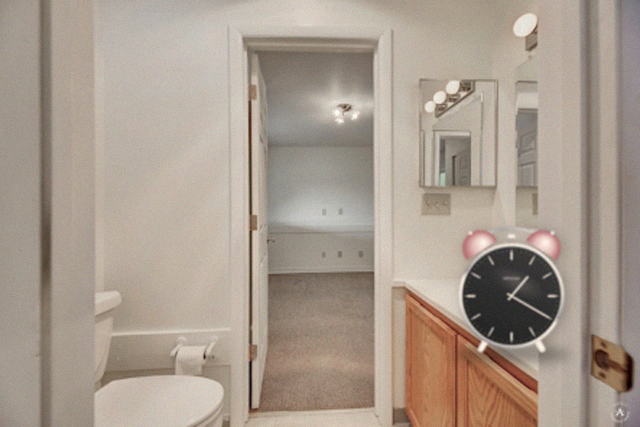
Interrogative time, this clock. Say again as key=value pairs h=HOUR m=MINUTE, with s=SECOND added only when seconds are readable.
h=1 m=20
